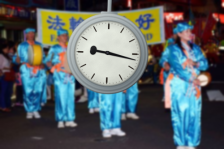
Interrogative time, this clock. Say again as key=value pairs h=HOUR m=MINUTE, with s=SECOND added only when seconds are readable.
h=9 m=17
